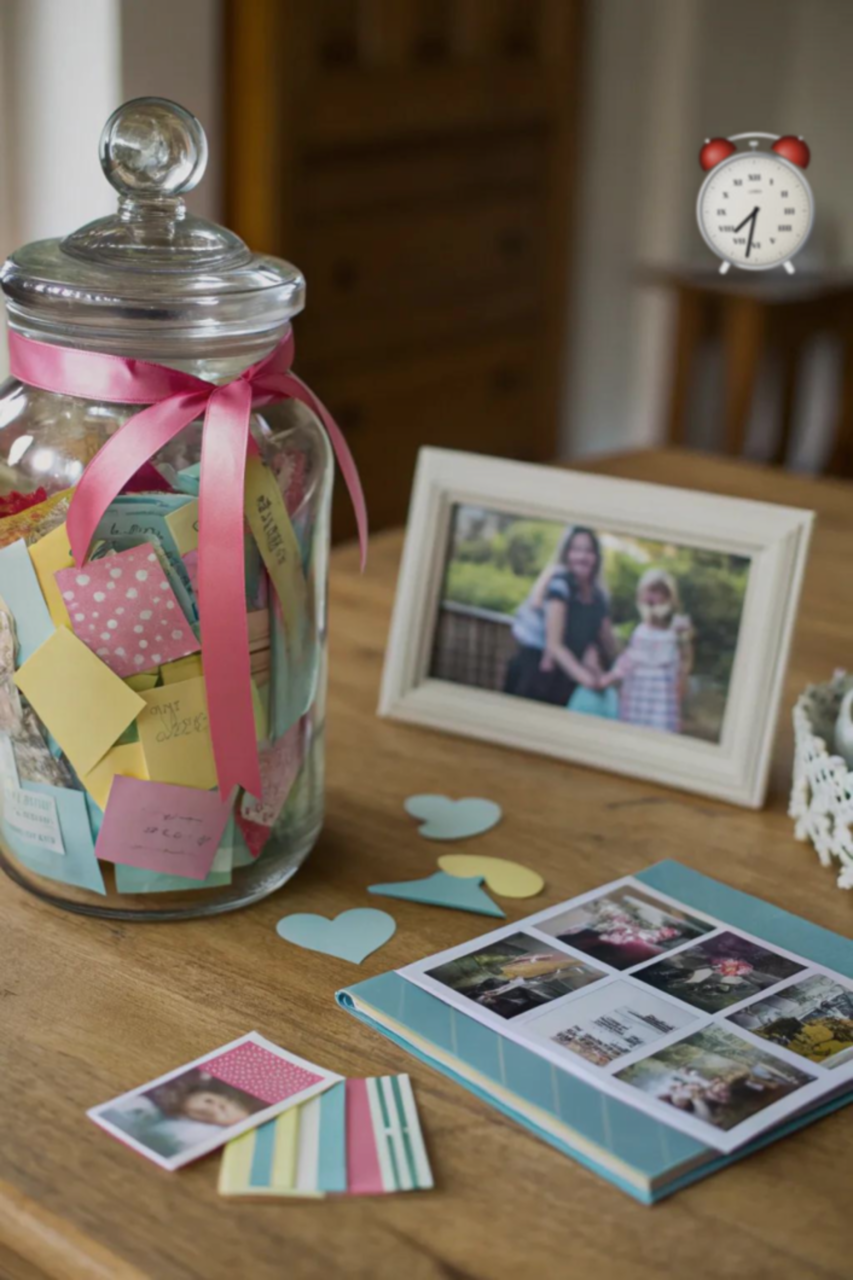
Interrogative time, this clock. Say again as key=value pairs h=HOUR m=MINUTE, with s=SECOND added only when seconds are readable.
h=7 m=32
